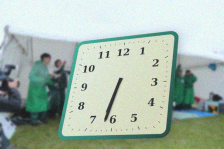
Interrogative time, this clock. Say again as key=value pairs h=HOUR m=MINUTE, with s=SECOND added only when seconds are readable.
h=6 m=32
